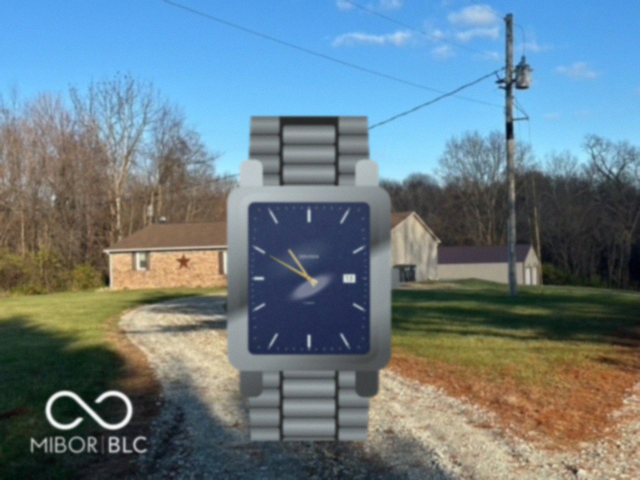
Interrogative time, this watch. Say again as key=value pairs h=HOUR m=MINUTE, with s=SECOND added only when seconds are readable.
h=10 m=50
